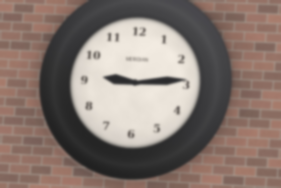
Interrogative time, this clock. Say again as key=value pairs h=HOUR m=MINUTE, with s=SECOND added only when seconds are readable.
h=9 m=14
